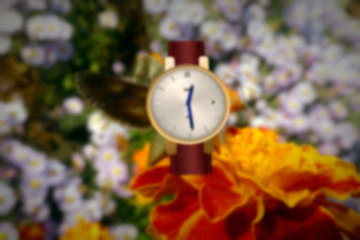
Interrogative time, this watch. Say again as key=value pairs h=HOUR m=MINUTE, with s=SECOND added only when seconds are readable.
h=12 m=29
